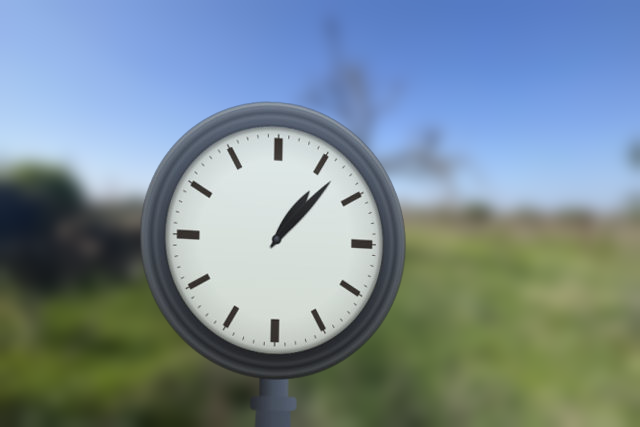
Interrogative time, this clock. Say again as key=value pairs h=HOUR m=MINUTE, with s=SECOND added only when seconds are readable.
h=1 m=7
